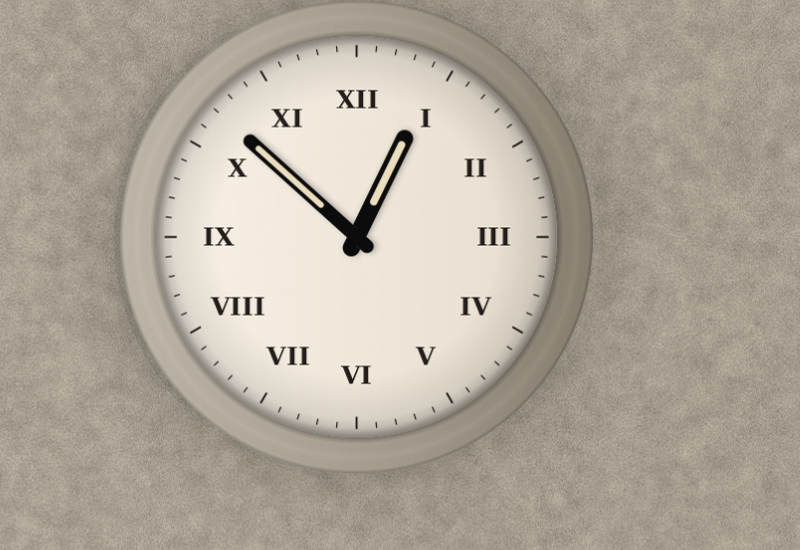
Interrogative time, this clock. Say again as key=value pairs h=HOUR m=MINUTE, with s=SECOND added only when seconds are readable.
h=12 m=52
